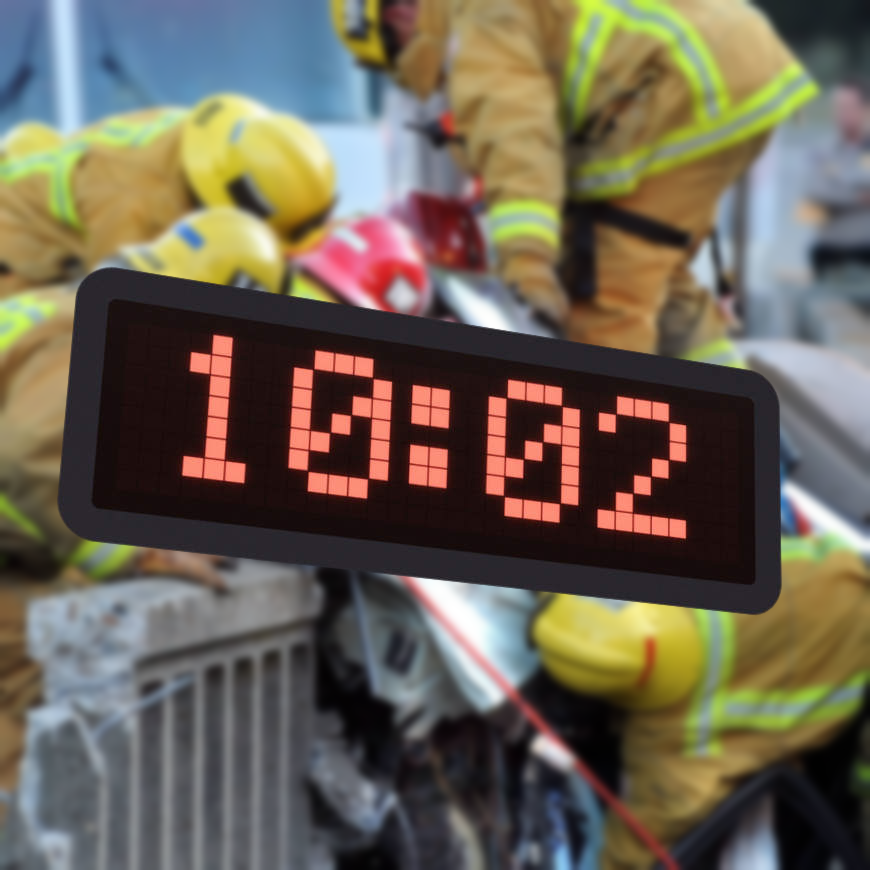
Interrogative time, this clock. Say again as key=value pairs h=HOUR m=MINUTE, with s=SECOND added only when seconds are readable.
h=10 m=2
